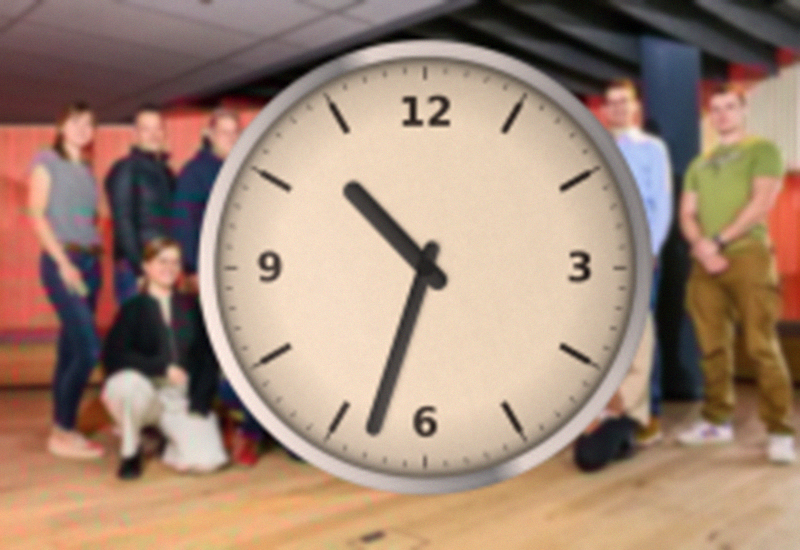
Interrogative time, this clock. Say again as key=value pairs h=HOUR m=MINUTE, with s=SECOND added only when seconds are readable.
h=10 m=33
